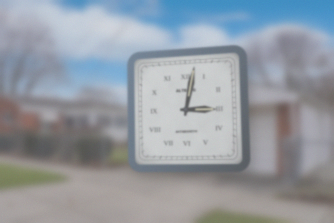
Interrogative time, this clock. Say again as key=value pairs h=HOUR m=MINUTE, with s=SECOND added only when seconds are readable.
h=3 m=2
